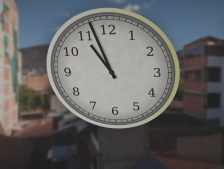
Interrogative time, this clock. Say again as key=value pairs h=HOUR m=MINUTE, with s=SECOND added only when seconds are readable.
h=10 m=57
